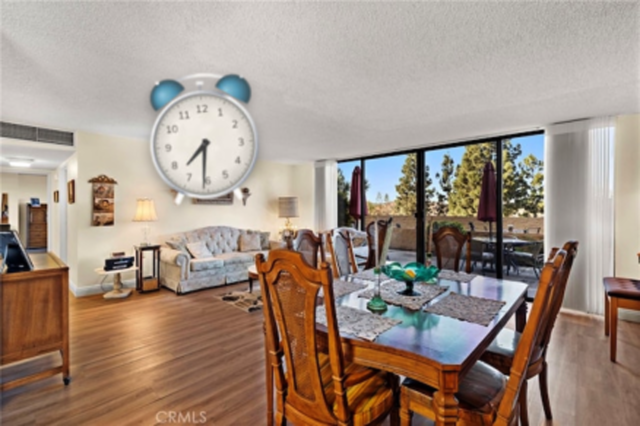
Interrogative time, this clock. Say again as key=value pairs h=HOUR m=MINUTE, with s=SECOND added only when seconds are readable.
h=7 m=31
